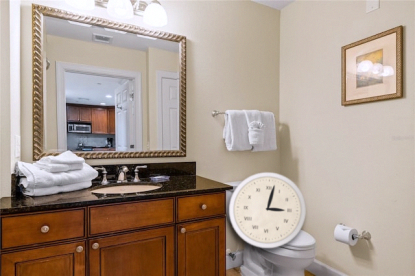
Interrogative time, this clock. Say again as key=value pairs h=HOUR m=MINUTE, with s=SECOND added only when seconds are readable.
h=3 m=2
